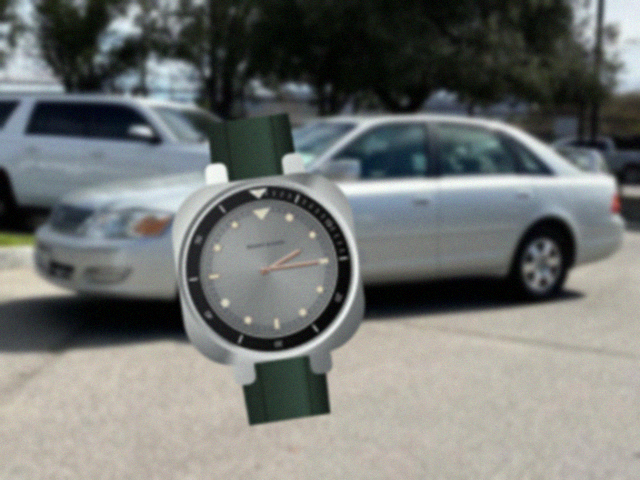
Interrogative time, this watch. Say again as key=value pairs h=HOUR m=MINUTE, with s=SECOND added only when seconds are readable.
h=2 m=15
